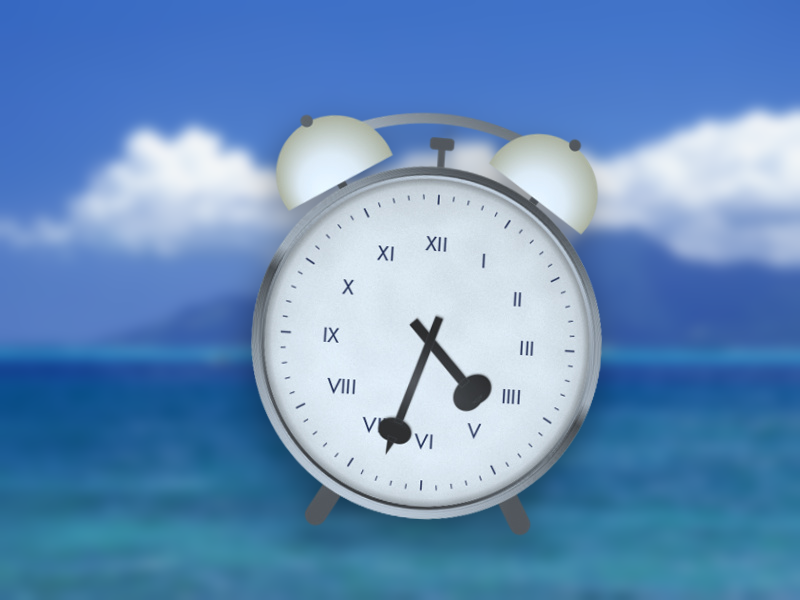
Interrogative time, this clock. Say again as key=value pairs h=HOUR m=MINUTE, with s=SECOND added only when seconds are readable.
h=4 m=33
